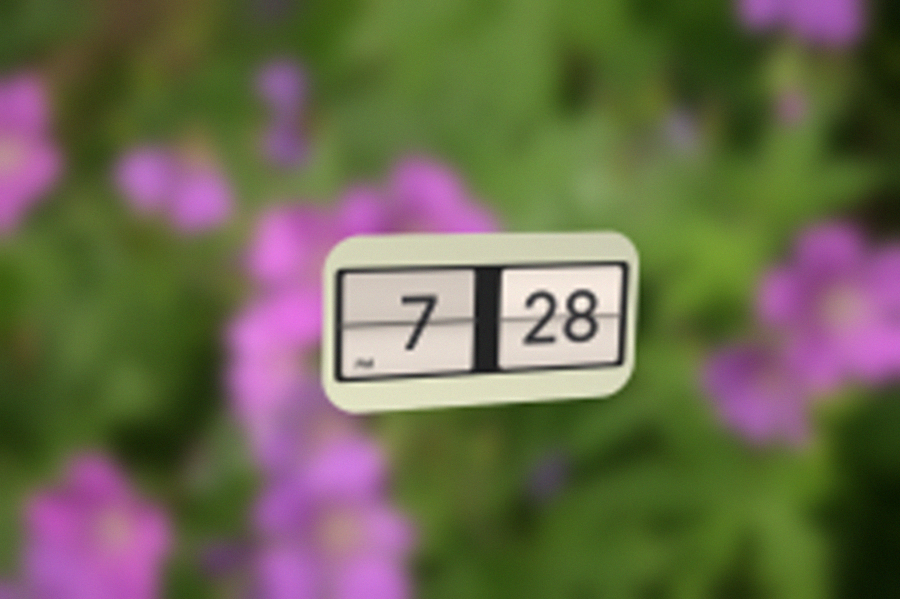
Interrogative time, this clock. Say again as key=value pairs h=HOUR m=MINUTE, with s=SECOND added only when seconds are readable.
h=7 m=28
